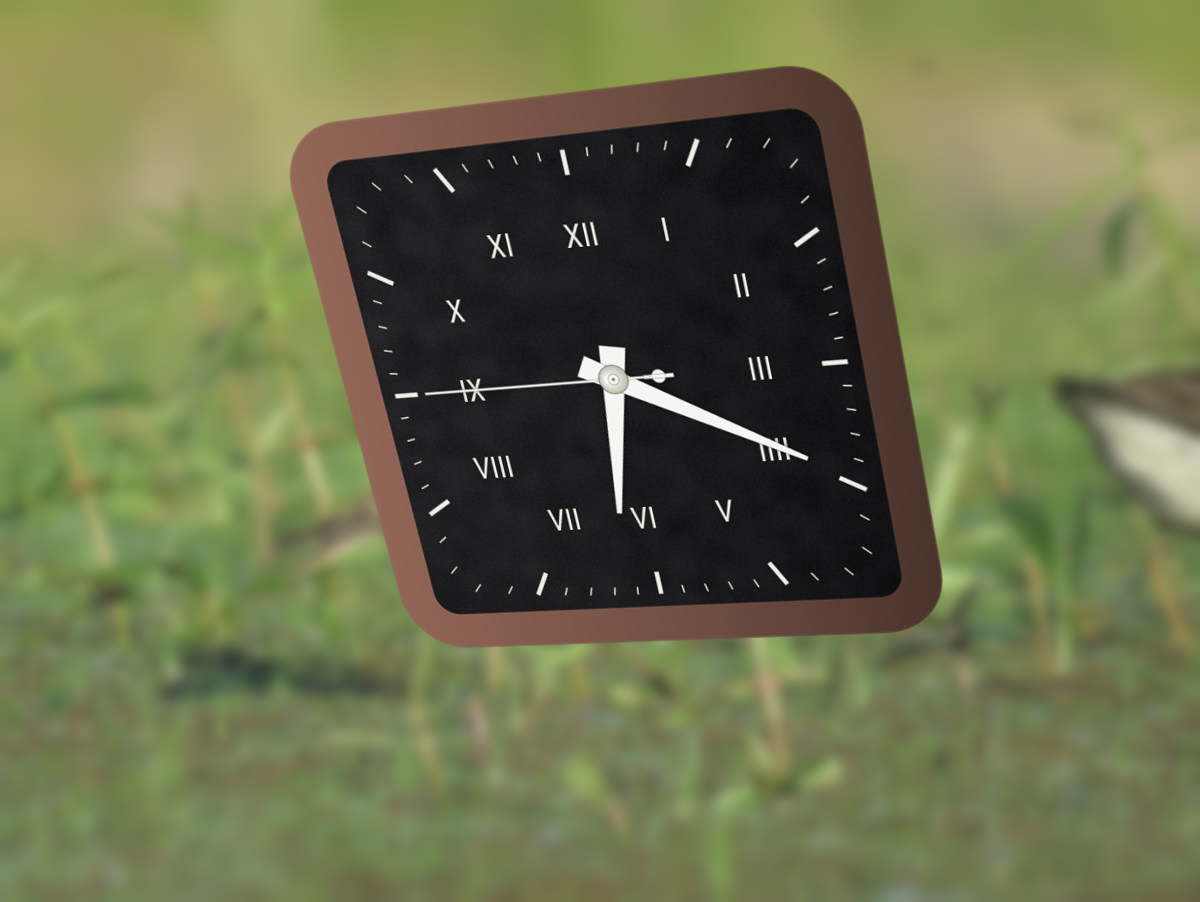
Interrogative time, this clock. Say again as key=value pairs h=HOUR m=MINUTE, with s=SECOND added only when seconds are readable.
h=6 m=19 s=45
